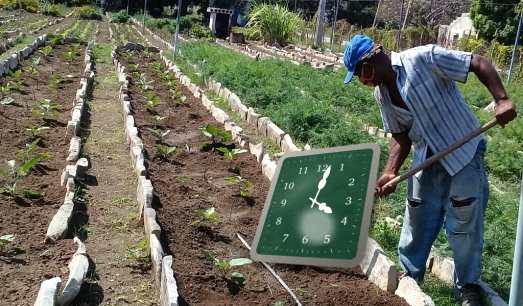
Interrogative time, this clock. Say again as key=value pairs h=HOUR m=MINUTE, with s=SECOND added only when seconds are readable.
h=4 m=2
